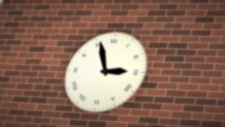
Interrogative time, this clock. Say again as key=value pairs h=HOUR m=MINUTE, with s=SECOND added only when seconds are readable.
h=2 m=56
